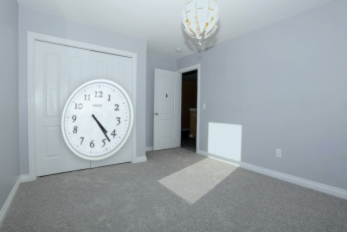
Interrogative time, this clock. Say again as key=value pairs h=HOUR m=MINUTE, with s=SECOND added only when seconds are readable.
h=4 m=23
